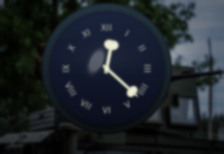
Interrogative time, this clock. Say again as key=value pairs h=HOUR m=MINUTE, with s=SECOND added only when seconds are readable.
h=12 m=22
